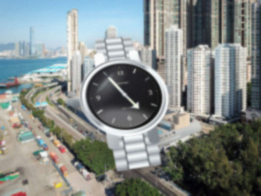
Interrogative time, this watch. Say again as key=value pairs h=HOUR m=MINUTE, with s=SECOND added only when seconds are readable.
h=4 m=55
